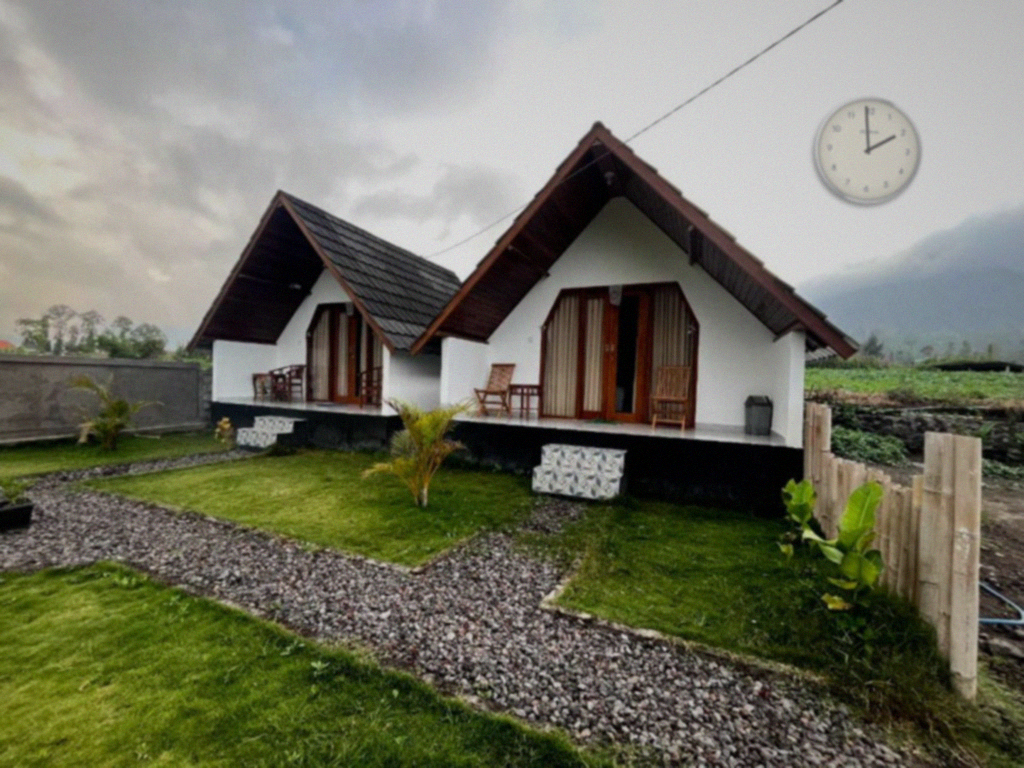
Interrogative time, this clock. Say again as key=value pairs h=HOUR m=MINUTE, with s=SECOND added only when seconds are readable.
h=1 m=59
